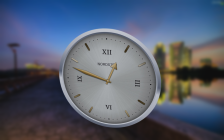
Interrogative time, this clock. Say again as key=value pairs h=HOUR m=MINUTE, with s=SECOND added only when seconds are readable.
h=12 m=48
